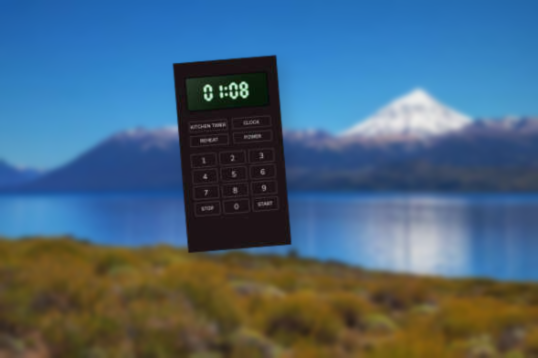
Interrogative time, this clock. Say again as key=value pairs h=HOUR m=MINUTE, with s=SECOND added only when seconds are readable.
h=1 m=8
